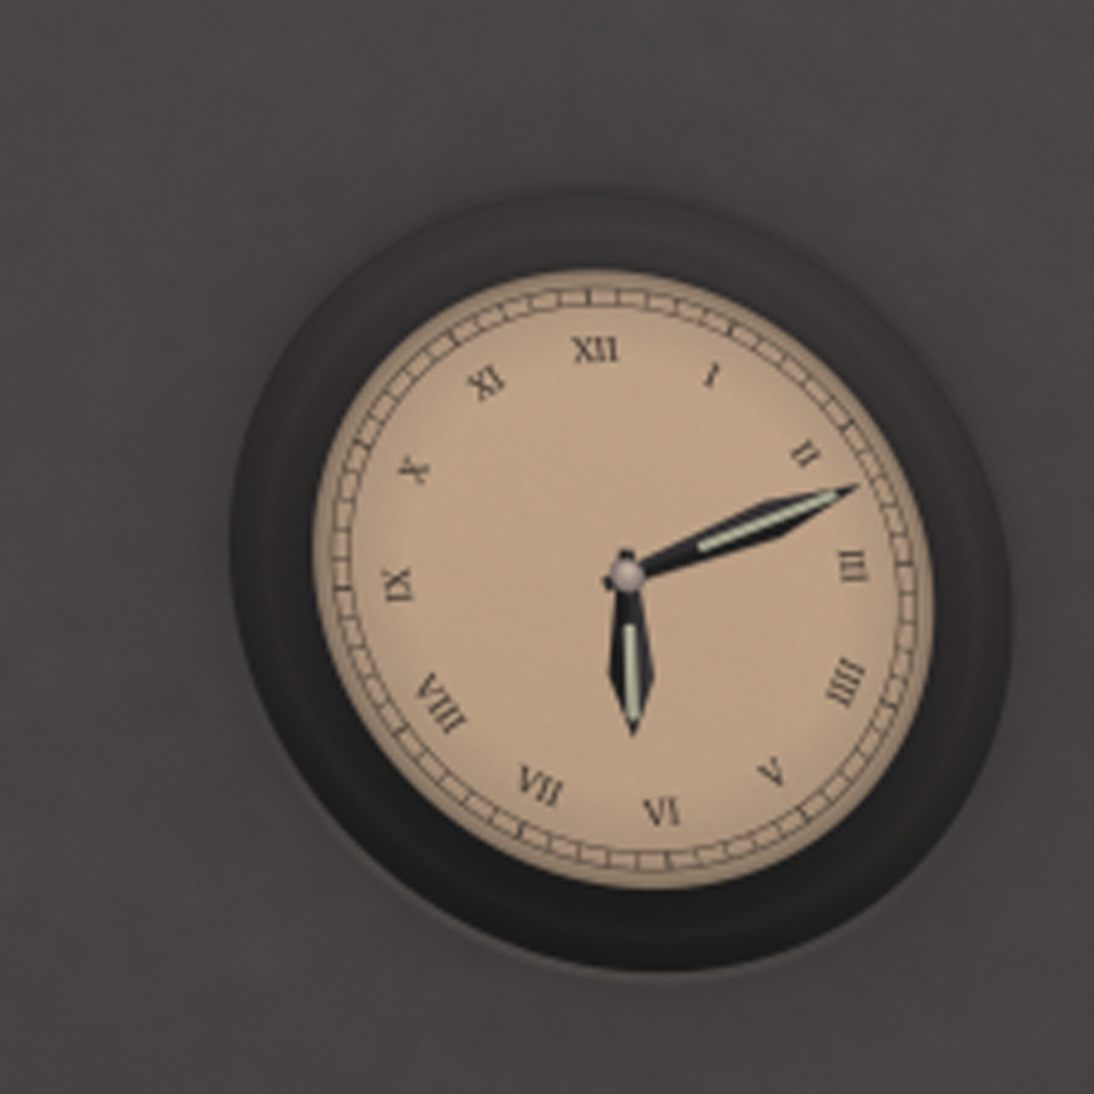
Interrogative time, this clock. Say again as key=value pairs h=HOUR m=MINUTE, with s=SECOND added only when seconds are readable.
h=6 m=12
